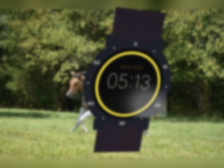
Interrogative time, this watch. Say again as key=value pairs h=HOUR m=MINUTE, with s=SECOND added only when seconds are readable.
h=5 m=13
